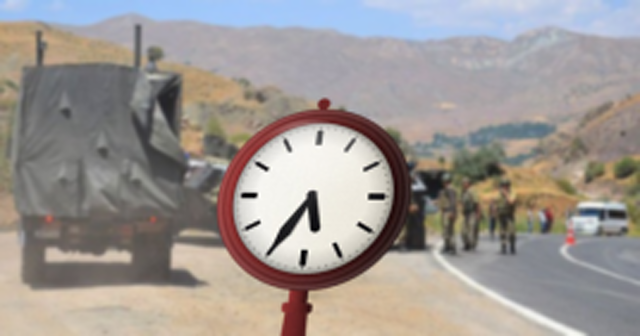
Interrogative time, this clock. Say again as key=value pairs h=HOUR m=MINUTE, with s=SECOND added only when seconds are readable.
h=5 m=35
